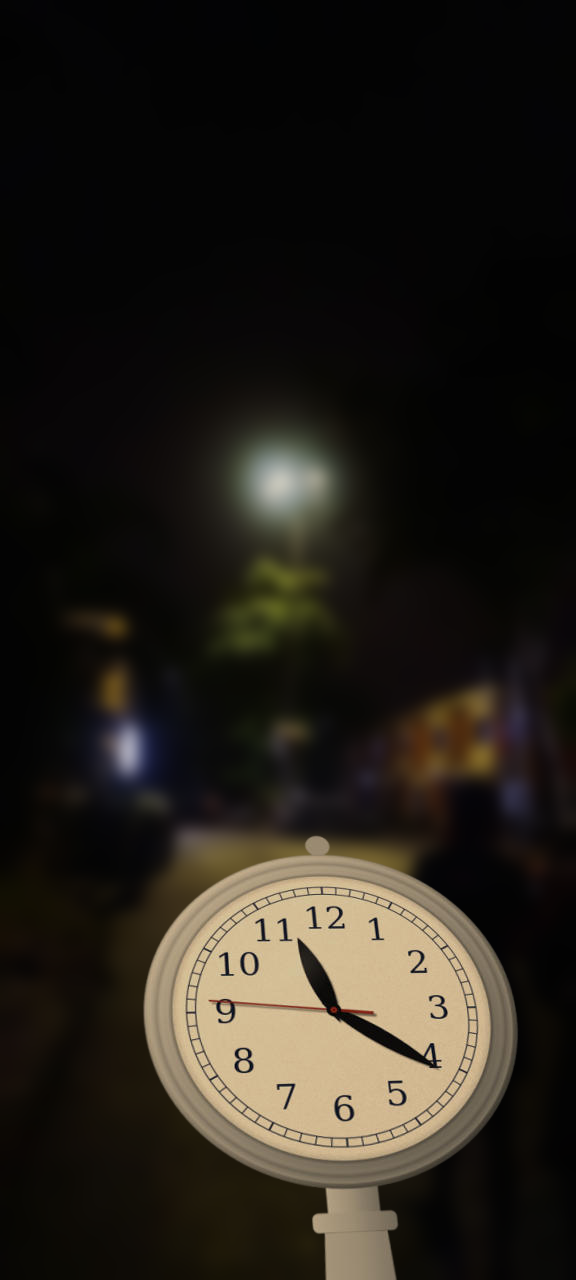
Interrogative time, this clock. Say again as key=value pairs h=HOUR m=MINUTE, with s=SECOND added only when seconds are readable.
h=11 m=20 s=46
